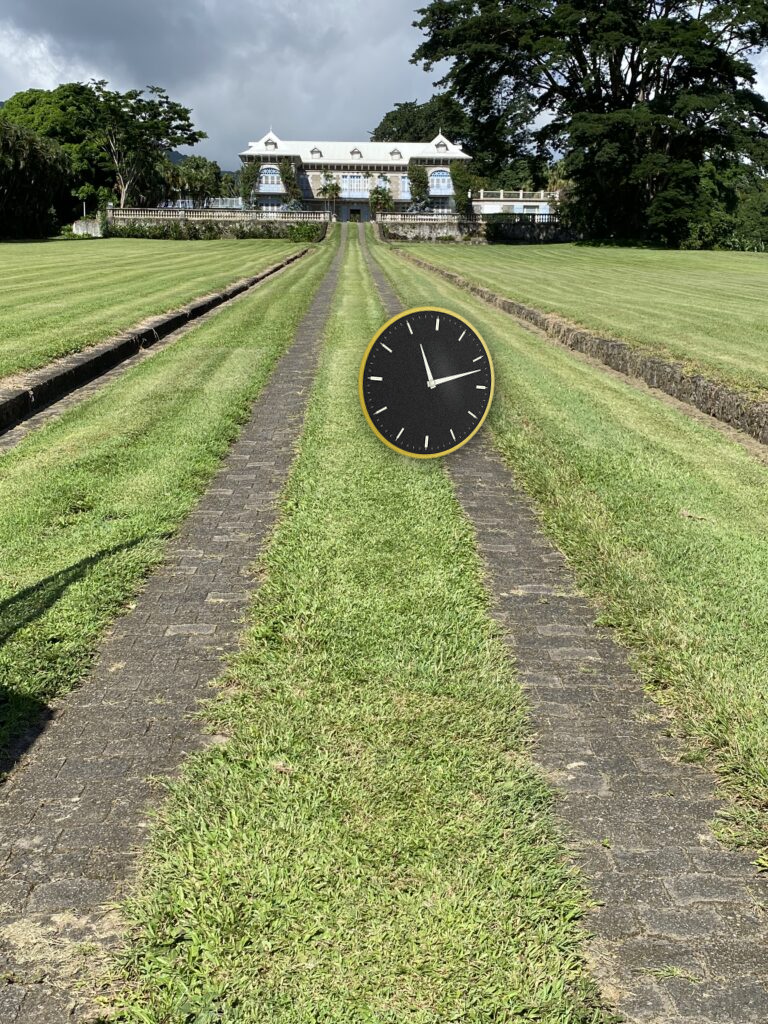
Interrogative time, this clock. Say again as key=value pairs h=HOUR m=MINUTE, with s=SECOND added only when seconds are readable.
h=11 m=12
